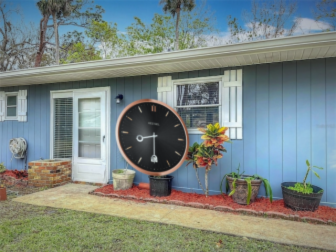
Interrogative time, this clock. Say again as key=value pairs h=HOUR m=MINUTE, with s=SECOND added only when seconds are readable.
h=8 m=30
